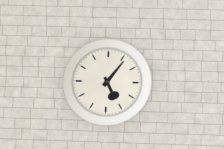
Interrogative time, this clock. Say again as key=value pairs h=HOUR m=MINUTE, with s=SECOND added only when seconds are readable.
h=5 m=6
